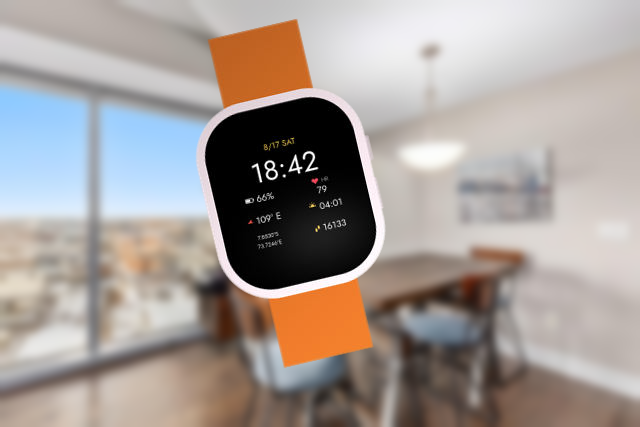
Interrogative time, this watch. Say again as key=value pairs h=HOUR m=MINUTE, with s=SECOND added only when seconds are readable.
h=18 m=42
